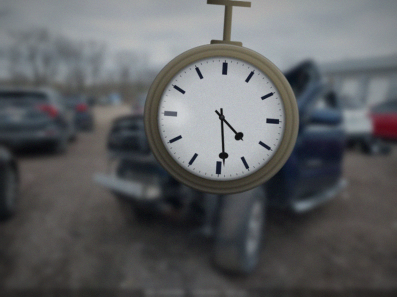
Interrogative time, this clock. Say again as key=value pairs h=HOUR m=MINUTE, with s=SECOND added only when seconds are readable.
h=4 m=29
